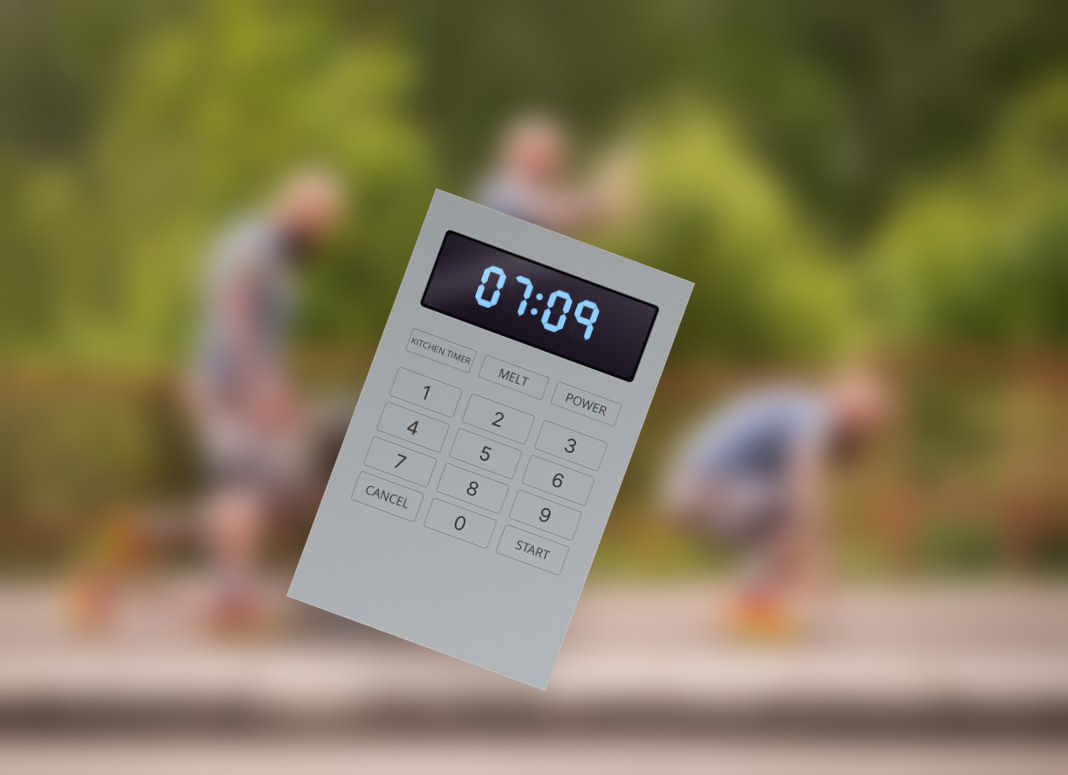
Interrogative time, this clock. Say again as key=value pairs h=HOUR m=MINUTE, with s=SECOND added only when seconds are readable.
h=7 m=9
